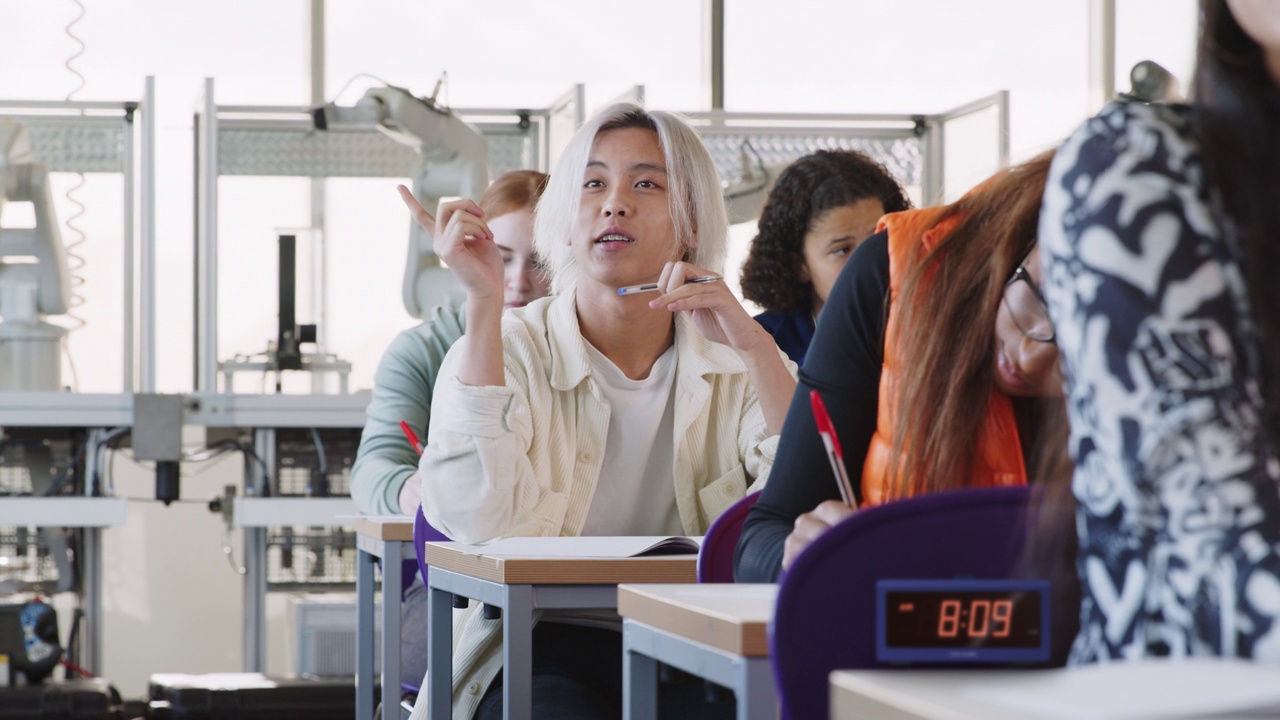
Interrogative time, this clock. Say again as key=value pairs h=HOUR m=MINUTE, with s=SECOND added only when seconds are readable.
h=8 m=9
